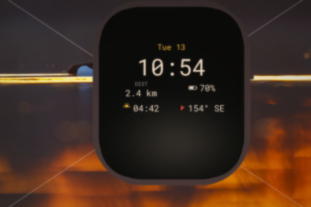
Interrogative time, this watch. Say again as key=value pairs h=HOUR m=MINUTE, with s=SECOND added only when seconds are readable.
h=10 m=54
